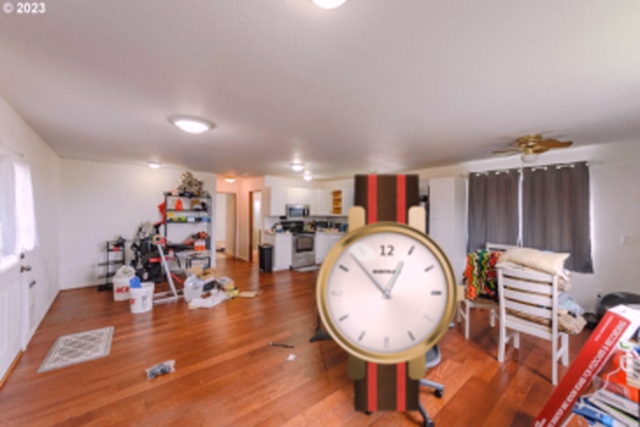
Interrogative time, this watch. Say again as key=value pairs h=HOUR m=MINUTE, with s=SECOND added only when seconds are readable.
h=12 m=53
